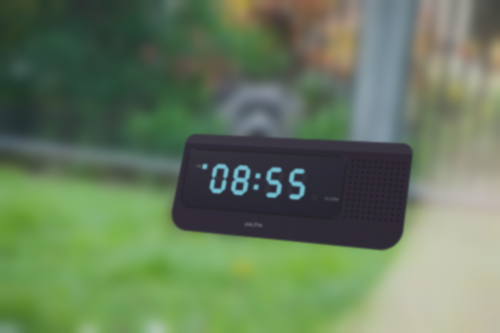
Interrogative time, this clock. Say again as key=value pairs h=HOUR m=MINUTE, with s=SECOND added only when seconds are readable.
h=8 m=55
